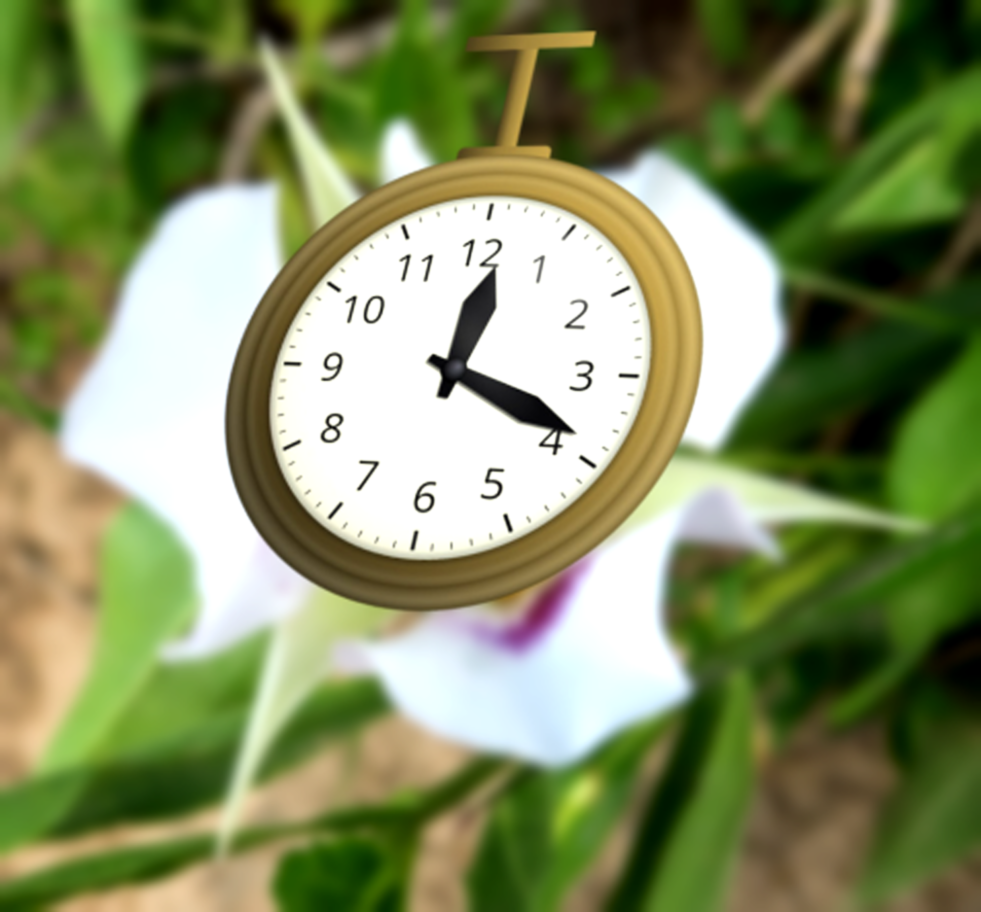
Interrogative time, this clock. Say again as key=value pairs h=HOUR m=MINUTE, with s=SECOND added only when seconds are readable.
h=12 m=19
